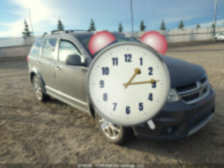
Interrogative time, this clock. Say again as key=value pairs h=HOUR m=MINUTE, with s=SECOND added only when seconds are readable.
h=1 m=14
